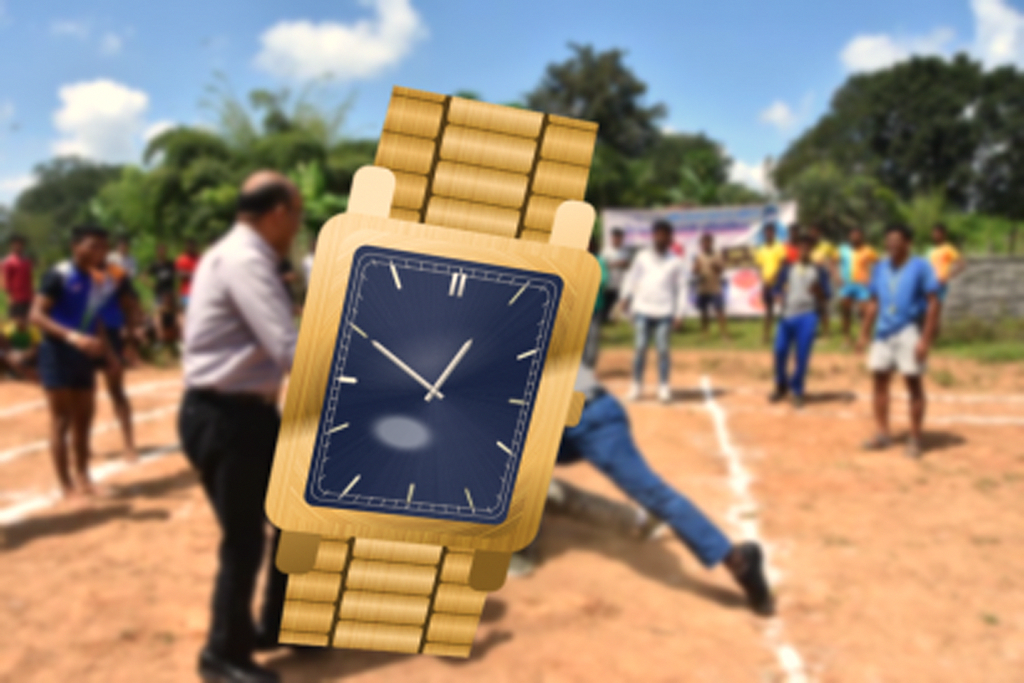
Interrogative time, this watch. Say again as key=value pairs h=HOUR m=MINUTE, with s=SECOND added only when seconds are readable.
h=12 m=50
